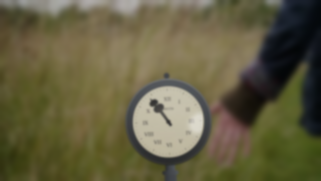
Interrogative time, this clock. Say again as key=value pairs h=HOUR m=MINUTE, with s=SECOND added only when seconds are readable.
h=10 m=54
